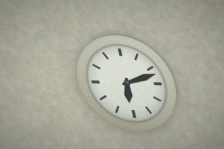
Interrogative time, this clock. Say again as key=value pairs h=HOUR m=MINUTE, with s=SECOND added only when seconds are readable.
h=6 m=12
